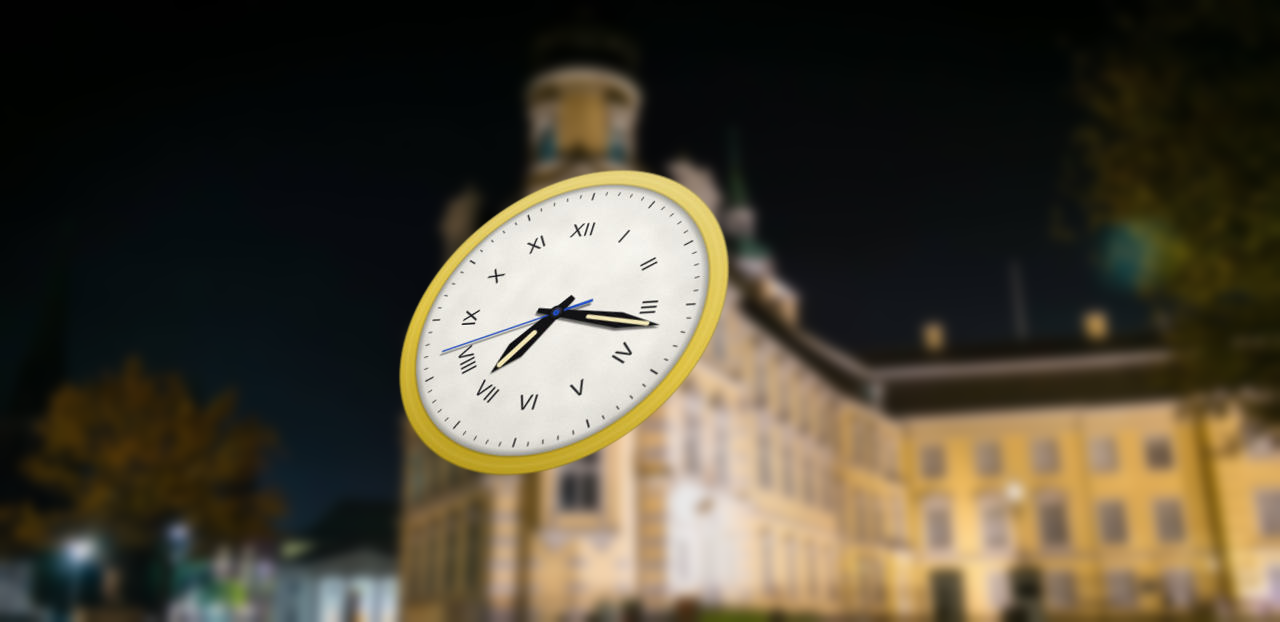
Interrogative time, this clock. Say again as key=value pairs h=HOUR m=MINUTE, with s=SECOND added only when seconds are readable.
h=7 m=16 s=42
